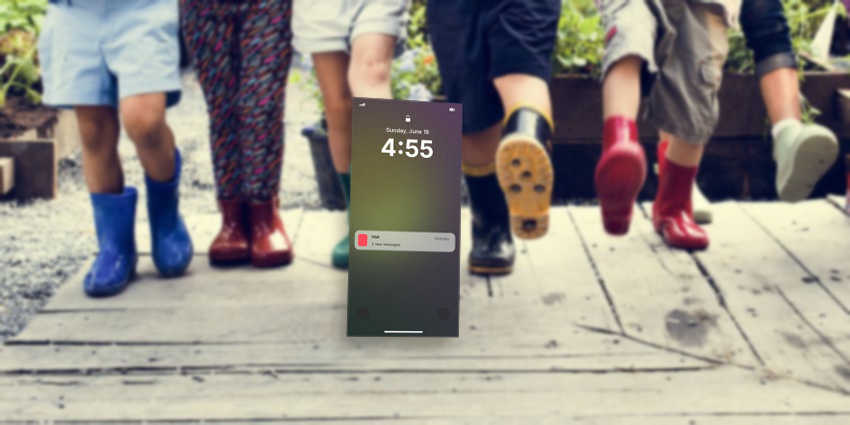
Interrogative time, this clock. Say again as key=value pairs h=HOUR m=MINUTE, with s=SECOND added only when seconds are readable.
h=4 m=55
